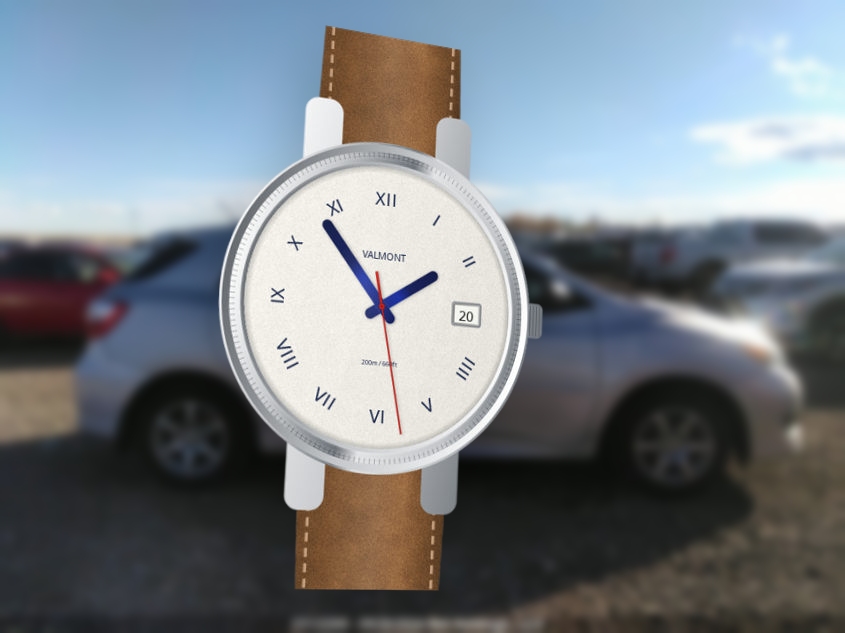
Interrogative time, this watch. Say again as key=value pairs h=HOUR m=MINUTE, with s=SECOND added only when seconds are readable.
h=1 m=53 s=28
